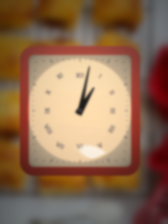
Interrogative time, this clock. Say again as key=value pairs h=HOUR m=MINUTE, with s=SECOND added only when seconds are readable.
h=1 m=2
